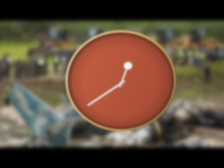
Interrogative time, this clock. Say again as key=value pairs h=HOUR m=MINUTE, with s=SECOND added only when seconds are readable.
h=12 m=39
